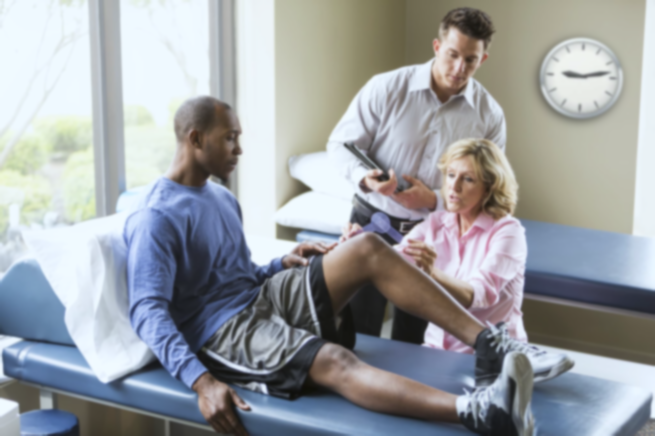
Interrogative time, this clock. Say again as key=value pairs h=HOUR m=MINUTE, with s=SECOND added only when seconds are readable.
h=9 m=13
